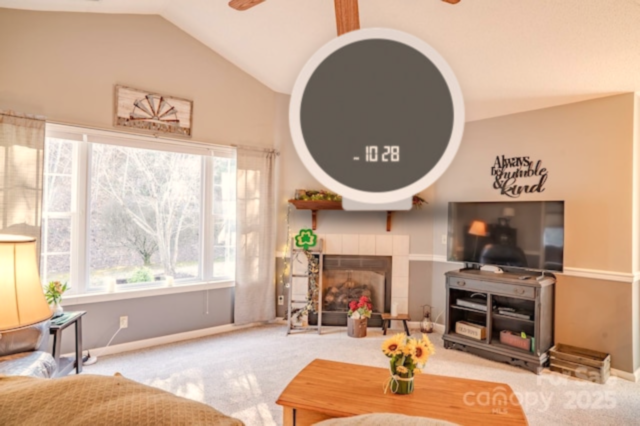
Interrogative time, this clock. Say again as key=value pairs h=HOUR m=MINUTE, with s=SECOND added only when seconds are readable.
h=10 m=28
